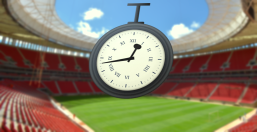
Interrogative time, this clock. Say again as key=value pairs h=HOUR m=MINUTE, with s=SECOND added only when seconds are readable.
h=12 m=43
